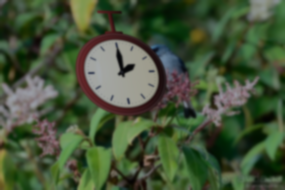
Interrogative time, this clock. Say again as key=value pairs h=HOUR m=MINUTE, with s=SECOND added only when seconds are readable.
h=2 m=0
